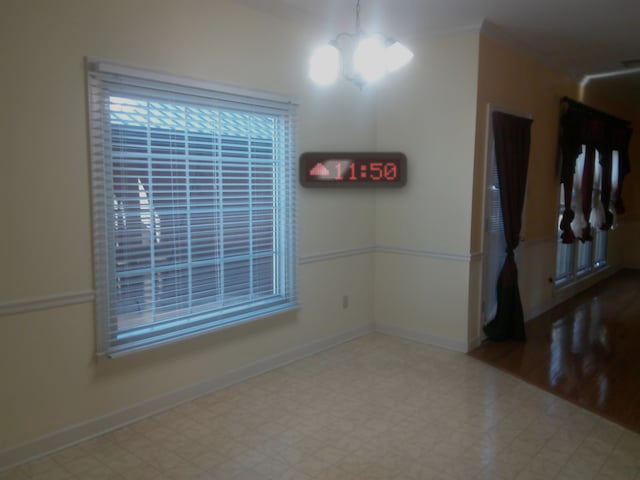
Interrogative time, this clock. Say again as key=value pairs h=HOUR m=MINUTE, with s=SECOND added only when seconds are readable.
h=11 m=50
